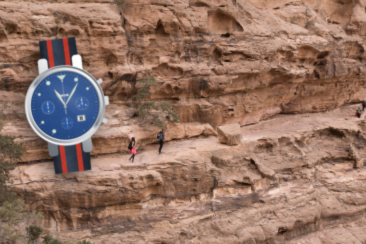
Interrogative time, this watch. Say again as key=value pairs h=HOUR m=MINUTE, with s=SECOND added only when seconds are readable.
h=11 m=6
